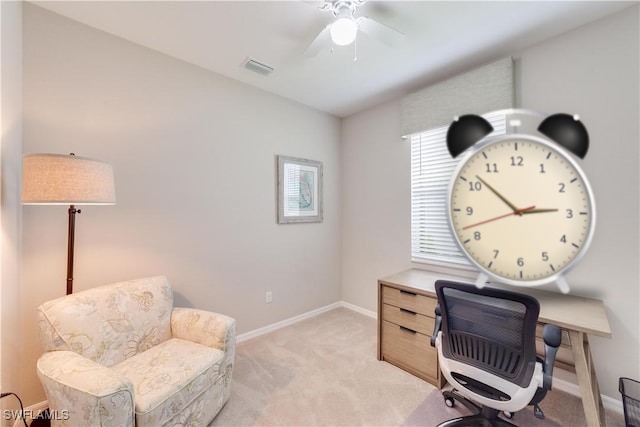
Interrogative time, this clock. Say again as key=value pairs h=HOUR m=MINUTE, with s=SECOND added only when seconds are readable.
h=2 m=51 s=42
